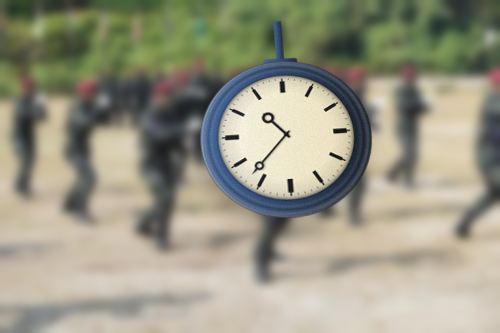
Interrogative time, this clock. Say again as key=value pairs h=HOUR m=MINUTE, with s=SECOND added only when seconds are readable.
h=10 m=37
